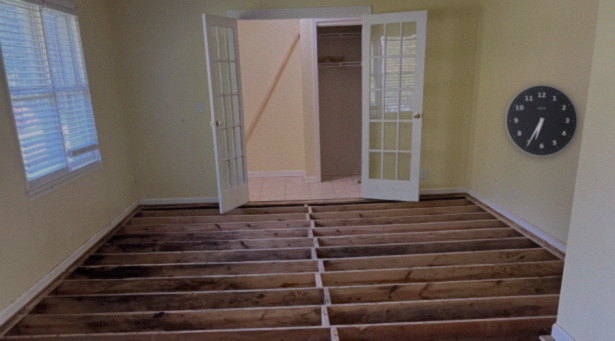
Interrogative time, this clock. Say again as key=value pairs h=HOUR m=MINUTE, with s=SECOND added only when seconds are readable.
h=6 m=35
